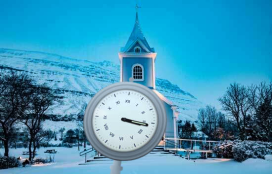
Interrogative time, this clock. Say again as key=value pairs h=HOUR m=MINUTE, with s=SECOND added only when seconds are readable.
h=3 m=16
